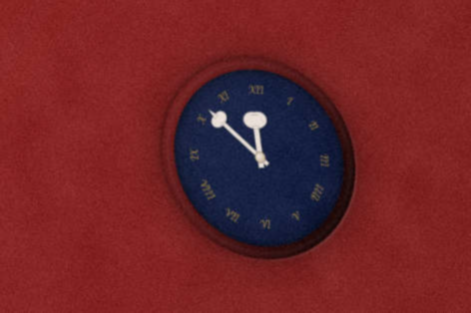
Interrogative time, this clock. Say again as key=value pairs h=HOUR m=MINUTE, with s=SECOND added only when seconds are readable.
h=11 m=52
